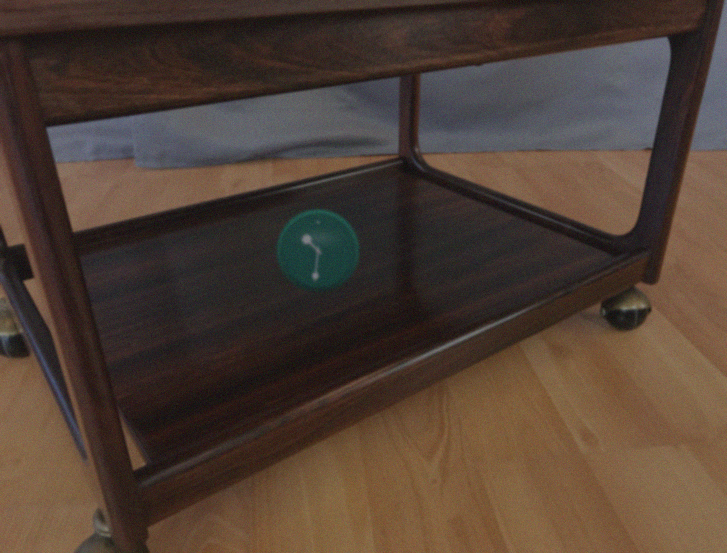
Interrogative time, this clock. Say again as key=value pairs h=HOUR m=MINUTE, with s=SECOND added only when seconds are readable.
h=10 m=31
